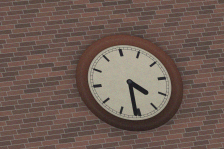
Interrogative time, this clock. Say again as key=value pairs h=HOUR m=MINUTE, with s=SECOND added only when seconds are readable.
h=4 m=31
